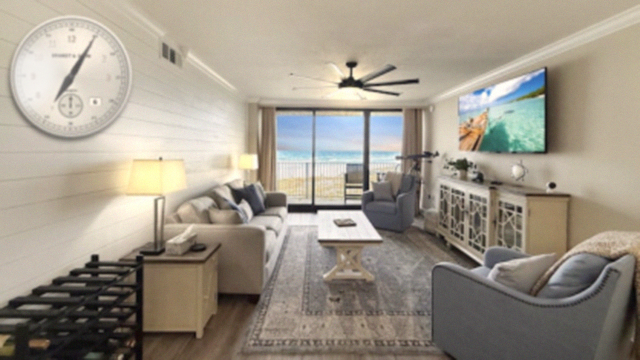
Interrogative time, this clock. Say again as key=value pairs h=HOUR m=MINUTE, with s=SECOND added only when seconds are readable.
h=7 m=5
